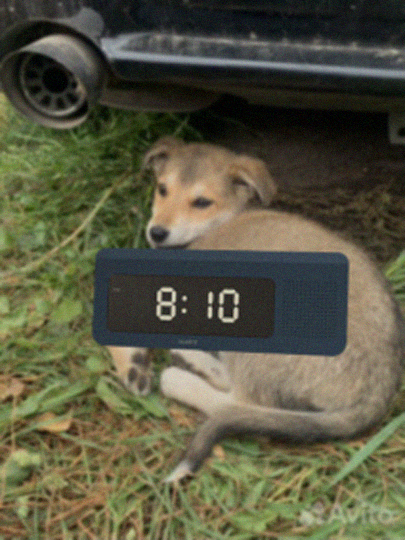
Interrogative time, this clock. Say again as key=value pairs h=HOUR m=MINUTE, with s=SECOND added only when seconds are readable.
h=8 m=10
